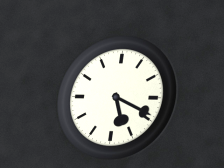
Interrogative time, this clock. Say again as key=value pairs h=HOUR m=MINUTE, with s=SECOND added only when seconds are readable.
h=5 m=19
